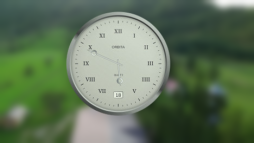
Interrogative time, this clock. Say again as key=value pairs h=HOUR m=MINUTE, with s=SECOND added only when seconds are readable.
h=5 m=49
